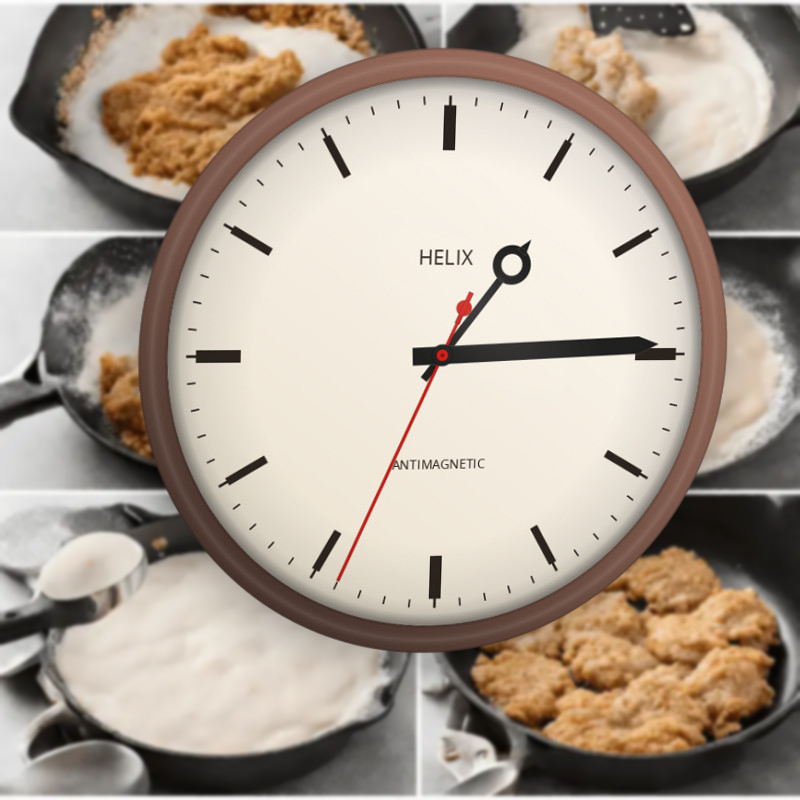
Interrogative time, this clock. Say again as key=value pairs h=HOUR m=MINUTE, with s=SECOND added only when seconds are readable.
h=1 m=14 s=34
